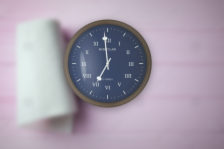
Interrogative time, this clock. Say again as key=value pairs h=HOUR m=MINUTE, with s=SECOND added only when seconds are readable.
h=6 m=59
